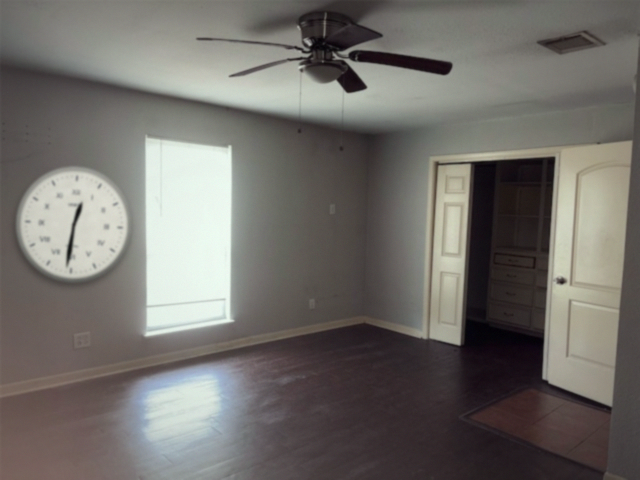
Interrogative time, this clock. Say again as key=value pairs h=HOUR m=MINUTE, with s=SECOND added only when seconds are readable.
h=12 m=31
